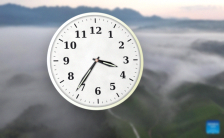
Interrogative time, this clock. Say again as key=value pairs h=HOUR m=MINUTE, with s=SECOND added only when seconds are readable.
h=3 m=36
